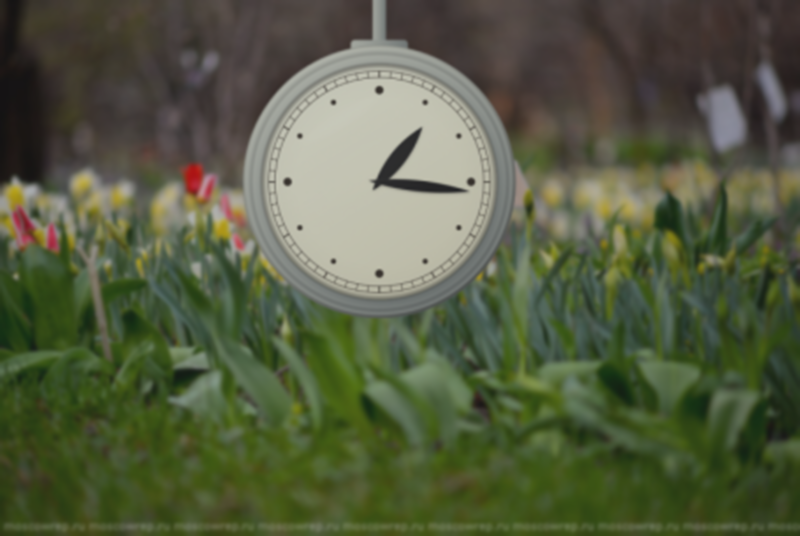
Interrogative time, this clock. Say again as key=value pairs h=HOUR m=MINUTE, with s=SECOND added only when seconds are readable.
h=1 m=16
